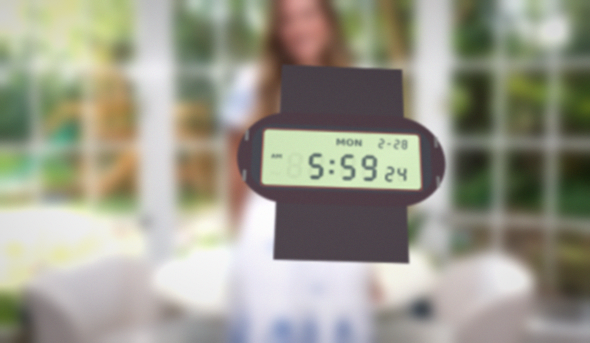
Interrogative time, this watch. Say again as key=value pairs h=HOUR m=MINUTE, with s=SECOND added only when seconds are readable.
h=5 m=59 s=24
